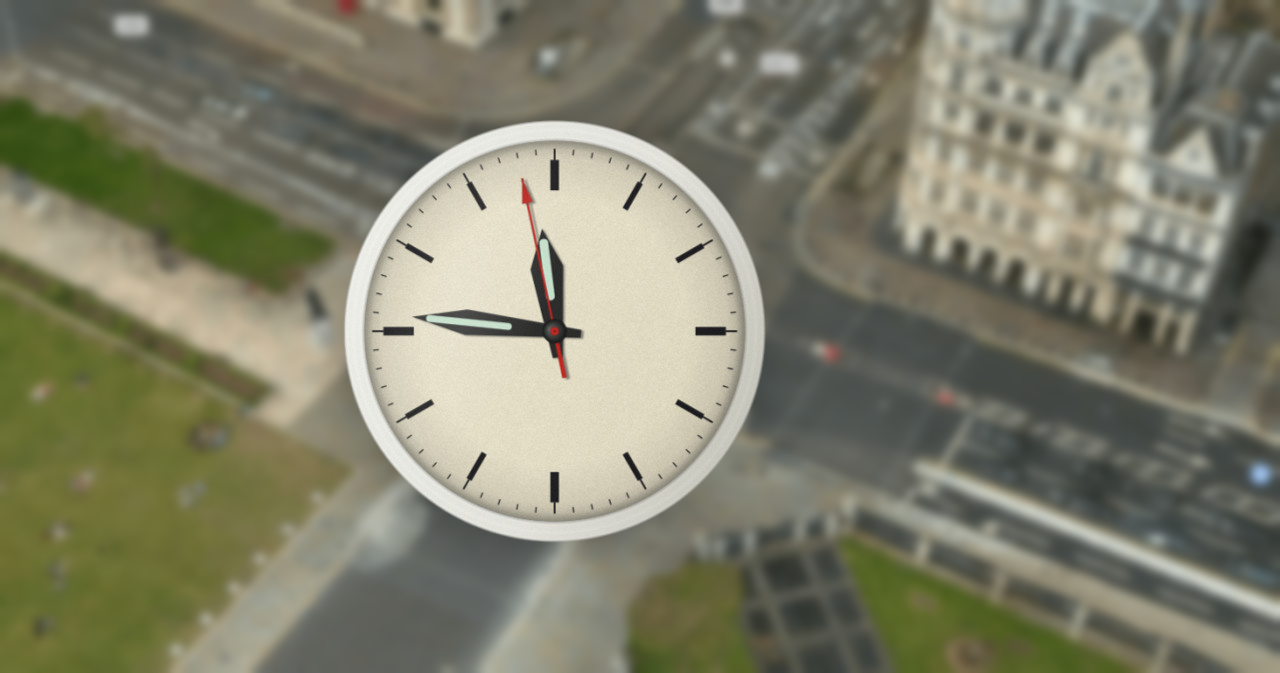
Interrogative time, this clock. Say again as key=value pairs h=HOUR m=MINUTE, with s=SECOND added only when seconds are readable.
h=11 m=45 s=58
